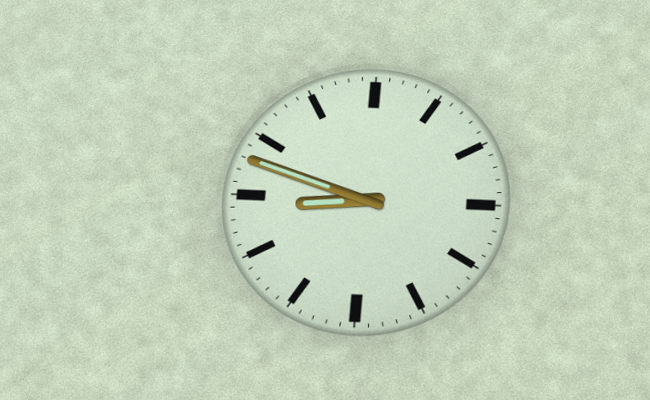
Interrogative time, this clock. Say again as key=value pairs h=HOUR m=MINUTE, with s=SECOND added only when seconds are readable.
h=8 m=48
